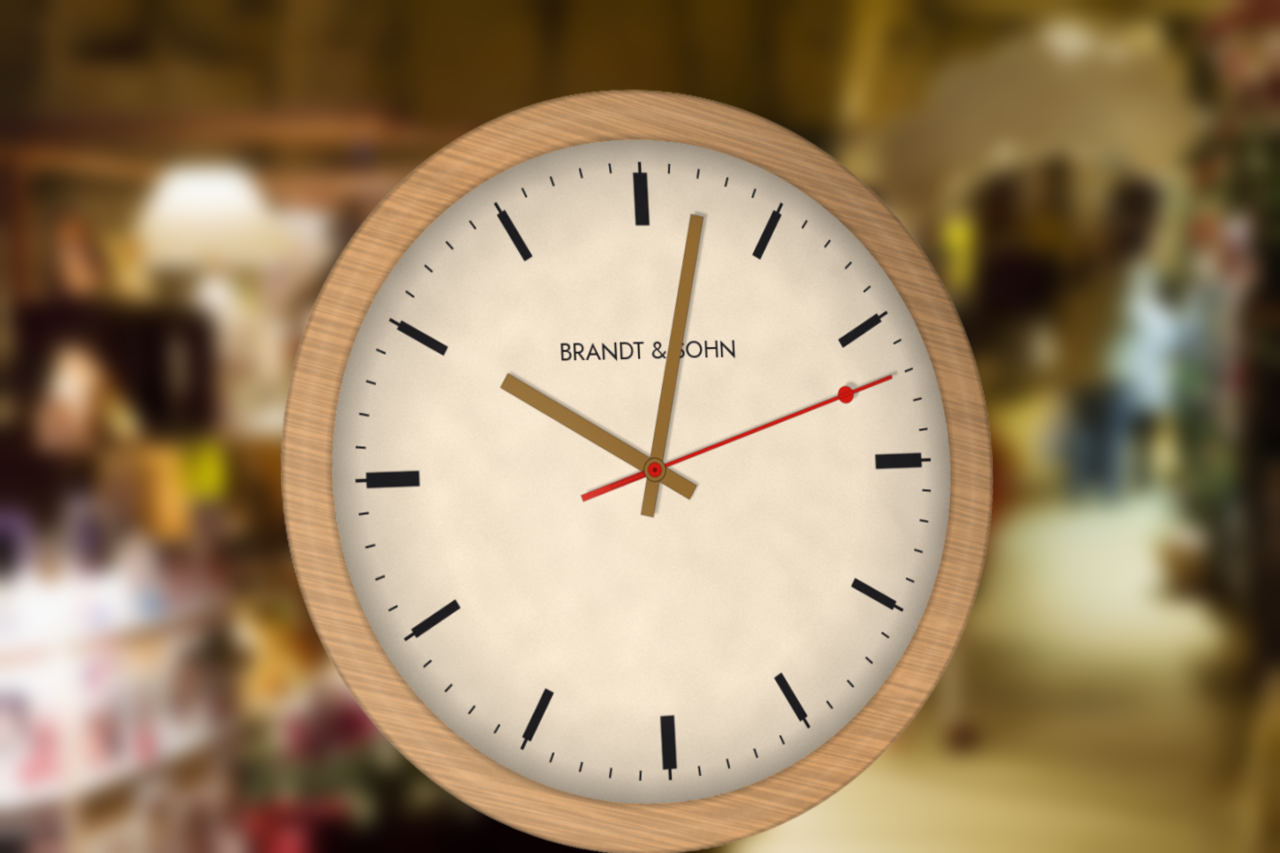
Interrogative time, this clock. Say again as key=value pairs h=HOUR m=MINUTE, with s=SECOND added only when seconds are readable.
h=10 m=2 s=12
